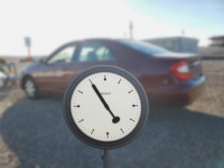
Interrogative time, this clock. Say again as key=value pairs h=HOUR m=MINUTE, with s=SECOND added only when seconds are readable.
h=4 m=55
